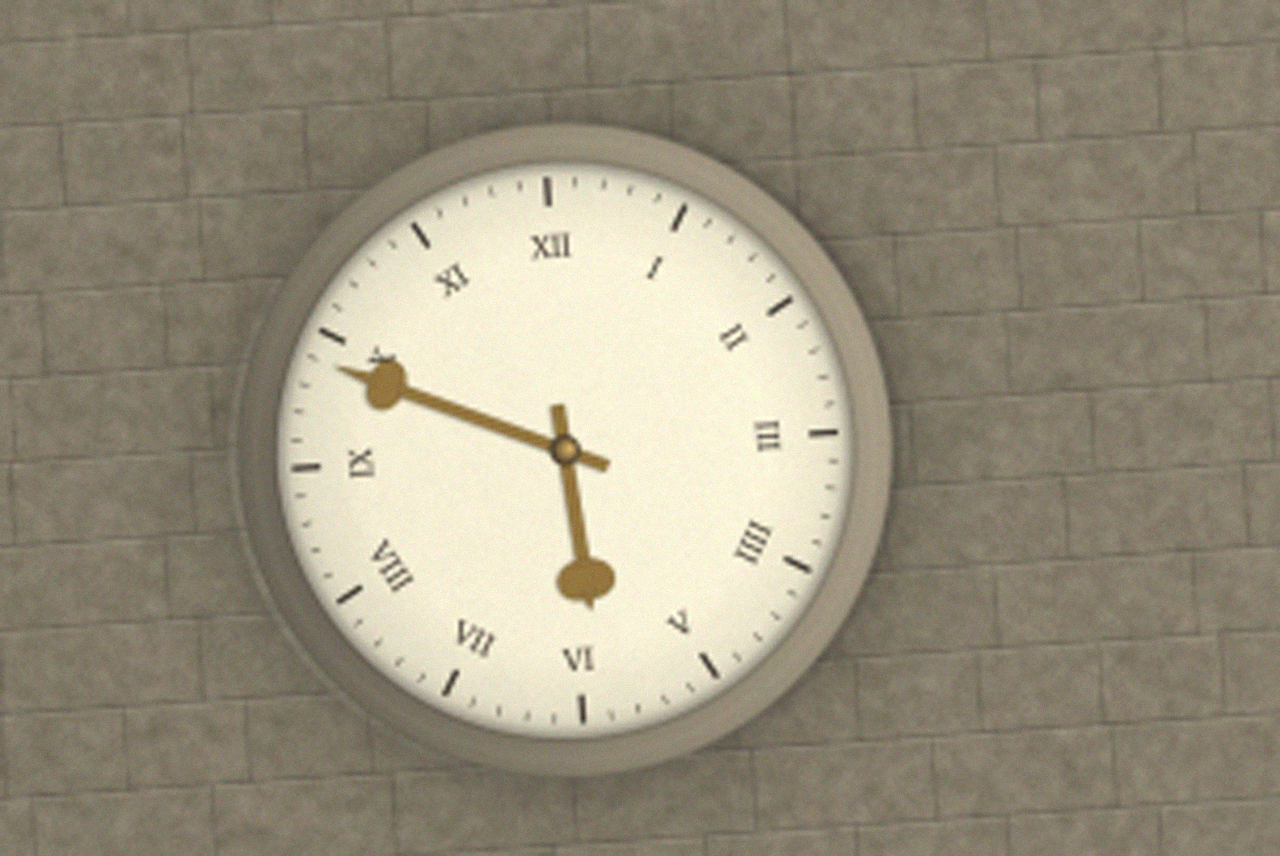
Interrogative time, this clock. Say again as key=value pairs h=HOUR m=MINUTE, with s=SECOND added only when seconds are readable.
h=5 m=49
